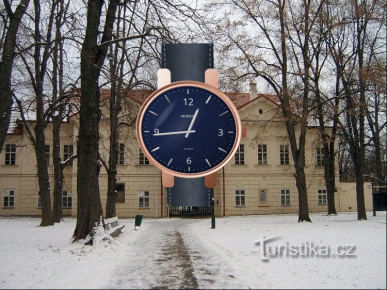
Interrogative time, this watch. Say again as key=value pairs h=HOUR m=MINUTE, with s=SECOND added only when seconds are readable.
h=12 m=44
